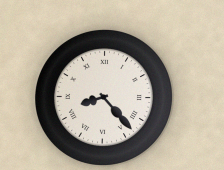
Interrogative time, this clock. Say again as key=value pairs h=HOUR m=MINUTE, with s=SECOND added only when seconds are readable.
h=8 m=23
